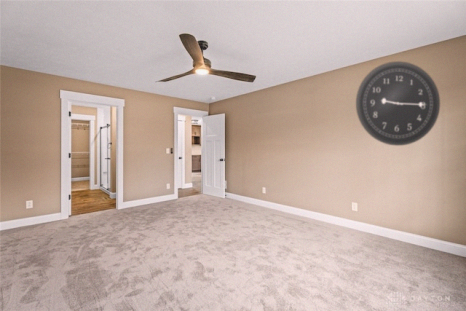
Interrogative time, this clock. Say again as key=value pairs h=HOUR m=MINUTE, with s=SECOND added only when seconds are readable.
h=9 m=15
